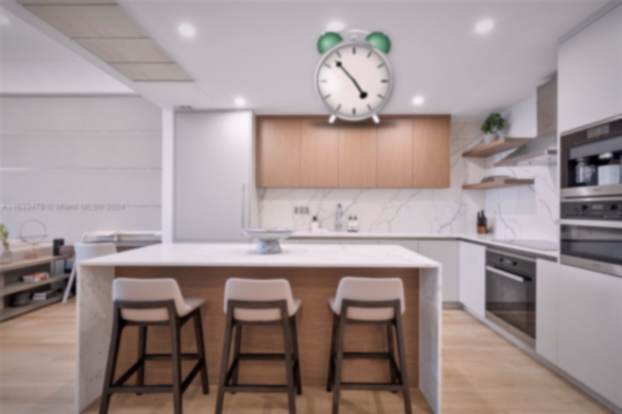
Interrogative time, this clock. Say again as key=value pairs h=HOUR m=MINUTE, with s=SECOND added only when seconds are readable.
h=4 m=53
